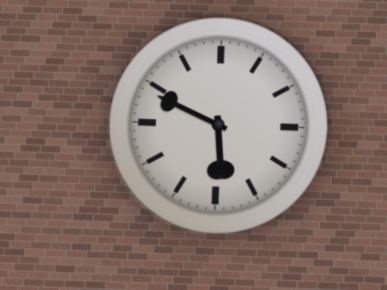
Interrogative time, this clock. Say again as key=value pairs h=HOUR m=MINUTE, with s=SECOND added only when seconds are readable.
h=5 m=49
